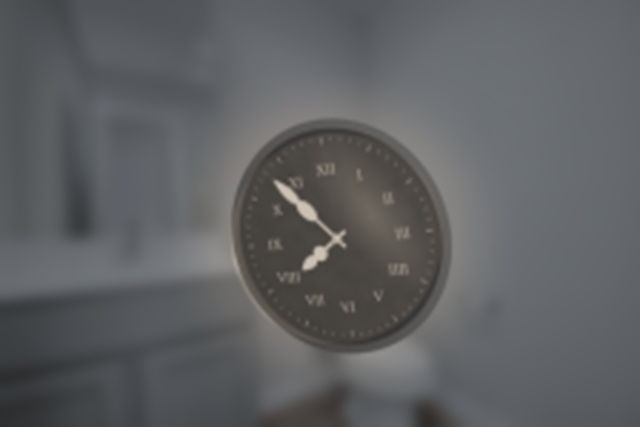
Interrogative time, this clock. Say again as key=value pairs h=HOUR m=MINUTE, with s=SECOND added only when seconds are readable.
h=7 m=53
